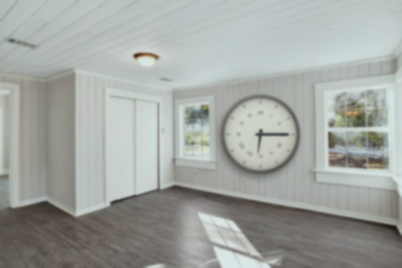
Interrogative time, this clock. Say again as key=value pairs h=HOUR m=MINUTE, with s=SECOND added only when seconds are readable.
h=6 m=15
